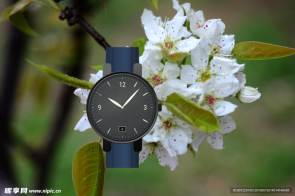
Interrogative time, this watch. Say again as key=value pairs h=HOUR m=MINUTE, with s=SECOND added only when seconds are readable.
h=10 m=7
